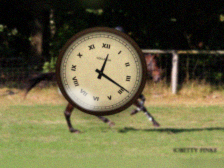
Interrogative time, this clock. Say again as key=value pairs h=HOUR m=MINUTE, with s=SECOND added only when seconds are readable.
h=12 m=19
